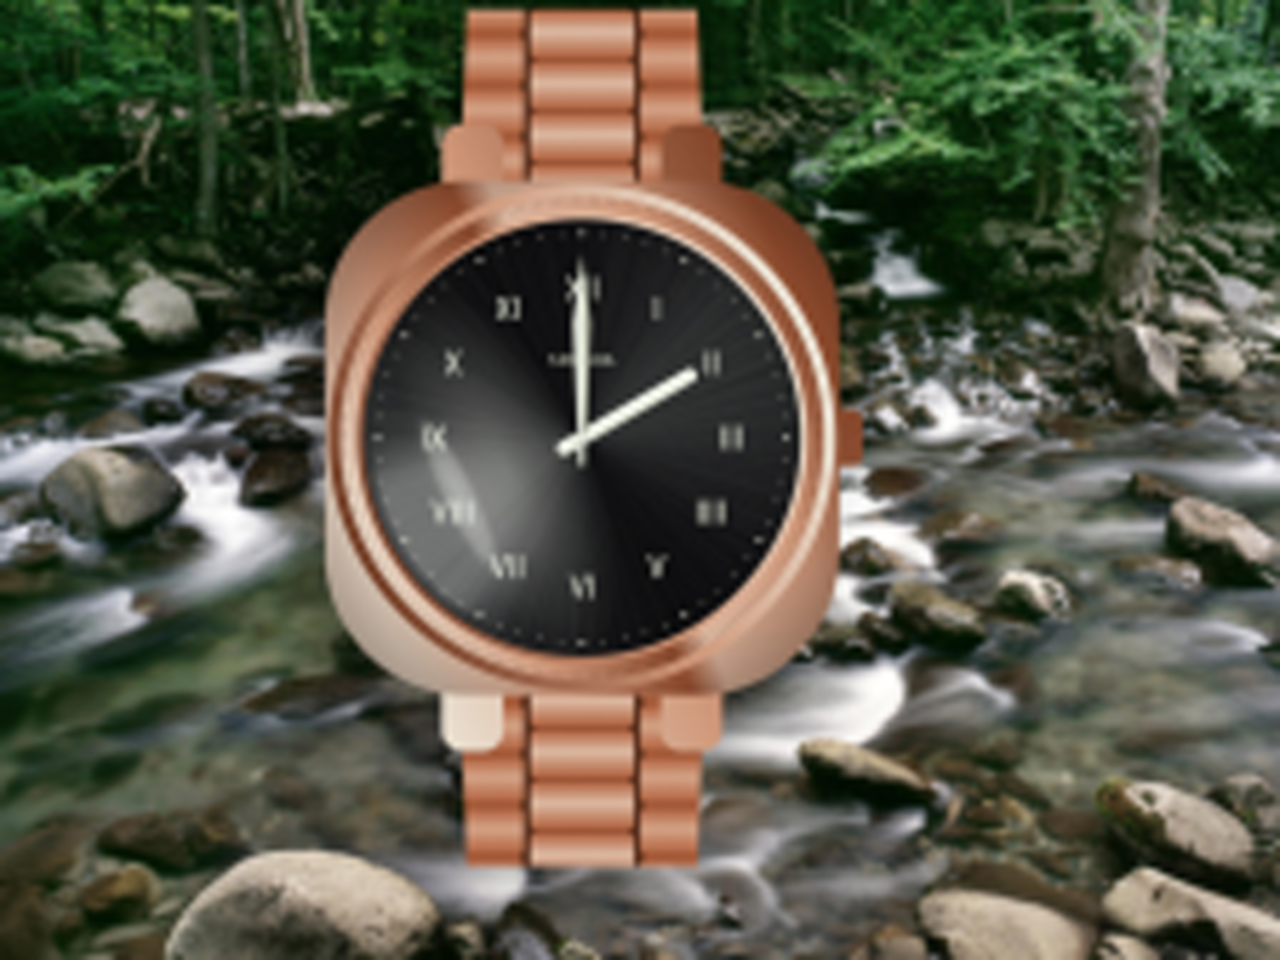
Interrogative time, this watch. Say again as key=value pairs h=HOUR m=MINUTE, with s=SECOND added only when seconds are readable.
h=2 m=0
